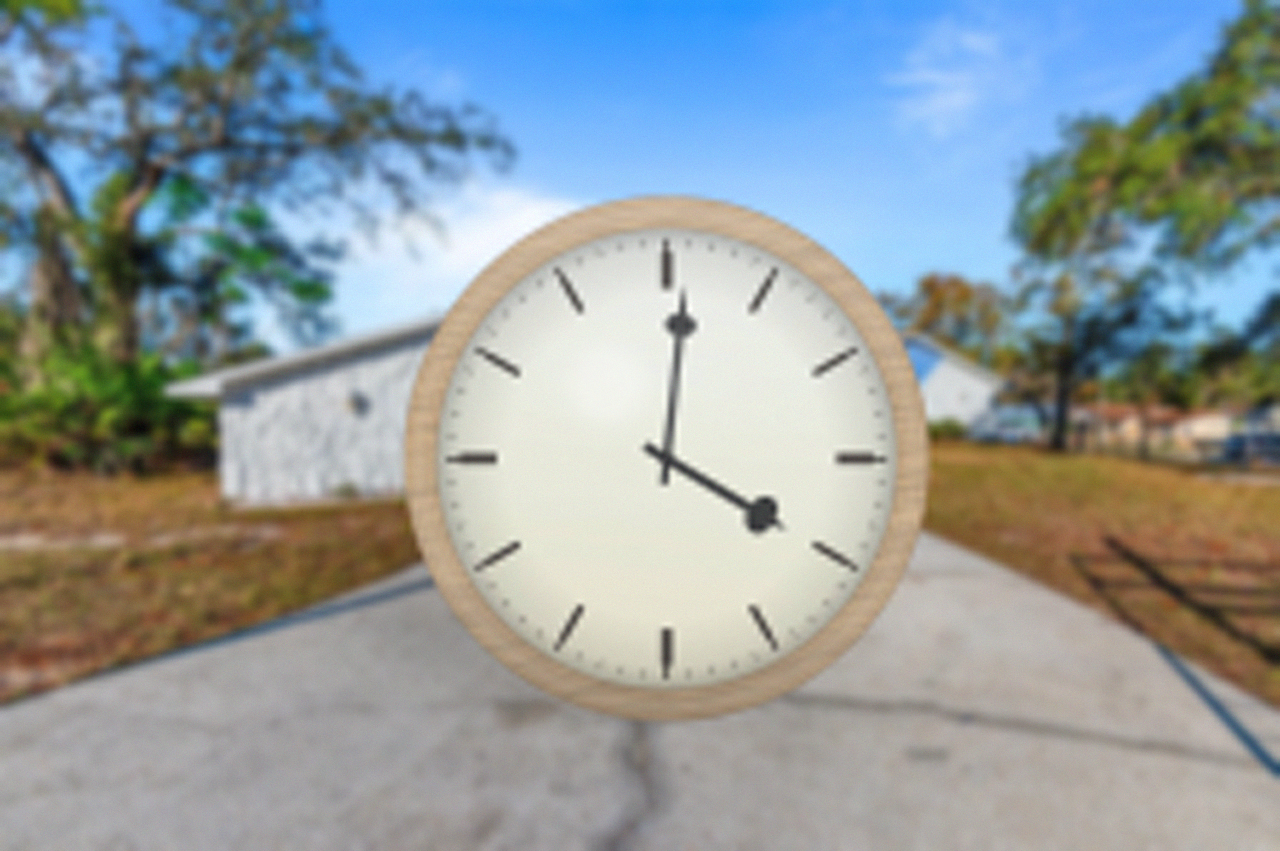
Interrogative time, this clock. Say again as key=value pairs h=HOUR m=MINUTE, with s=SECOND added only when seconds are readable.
h=4 m=1
